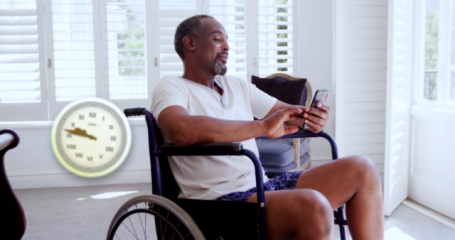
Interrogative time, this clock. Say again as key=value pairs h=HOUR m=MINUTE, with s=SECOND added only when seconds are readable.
h=9 m=47
